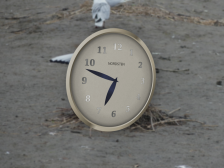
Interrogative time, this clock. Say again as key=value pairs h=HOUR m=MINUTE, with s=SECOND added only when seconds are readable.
h=6 m=48
